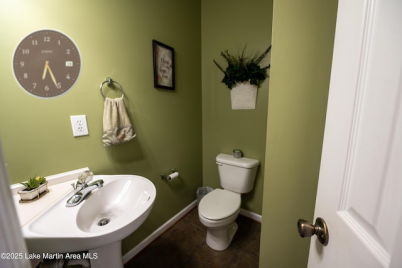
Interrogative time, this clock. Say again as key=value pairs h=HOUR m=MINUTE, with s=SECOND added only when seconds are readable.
h=6 m=26
